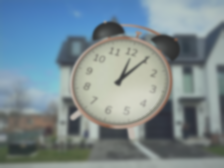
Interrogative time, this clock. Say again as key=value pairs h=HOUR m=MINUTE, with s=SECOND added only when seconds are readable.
h=12 m=5
